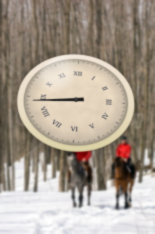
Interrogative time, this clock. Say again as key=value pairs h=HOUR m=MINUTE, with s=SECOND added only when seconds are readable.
h=8 m=44
